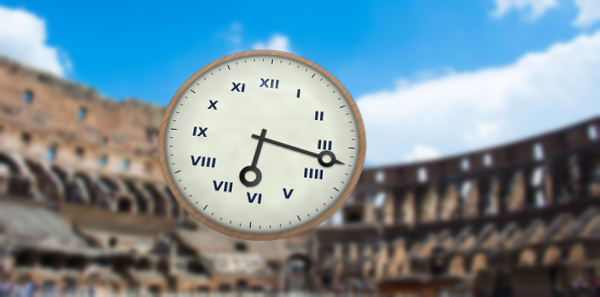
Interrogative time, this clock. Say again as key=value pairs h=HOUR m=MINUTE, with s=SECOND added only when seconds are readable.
h=6 m=17
